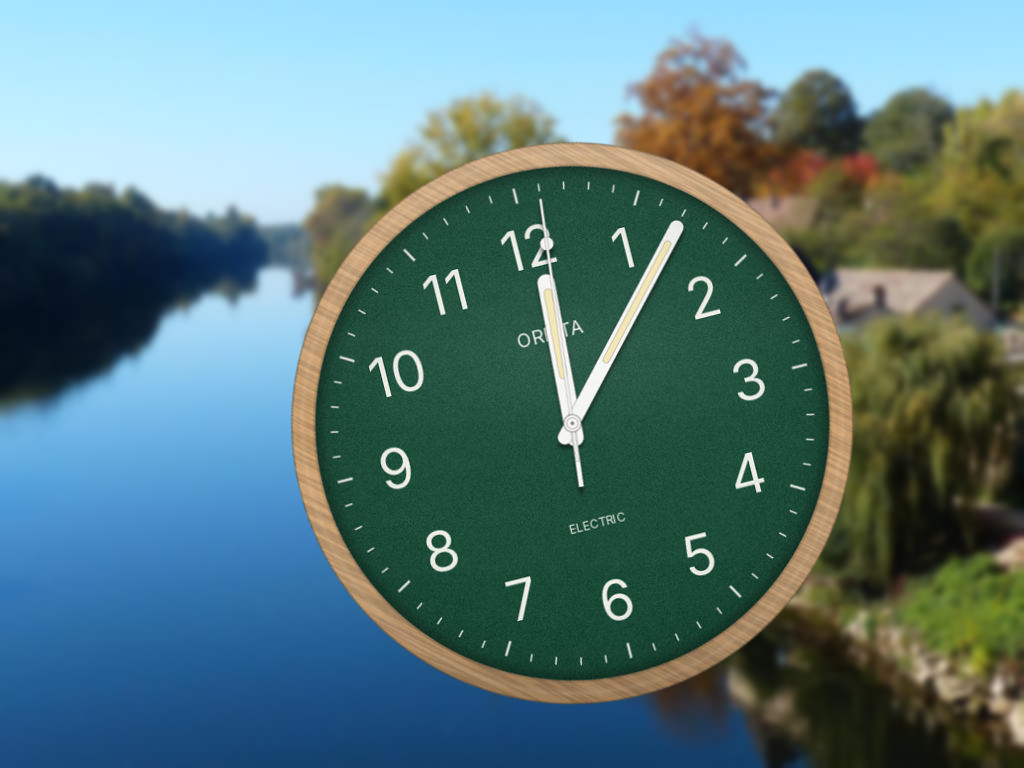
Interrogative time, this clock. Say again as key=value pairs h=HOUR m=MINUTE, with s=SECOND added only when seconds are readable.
h=12 m=7 s=1
